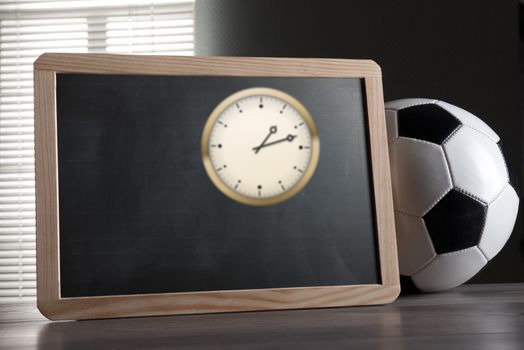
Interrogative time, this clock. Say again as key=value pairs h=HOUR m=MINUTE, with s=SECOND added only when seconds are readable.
h=1 m=12
